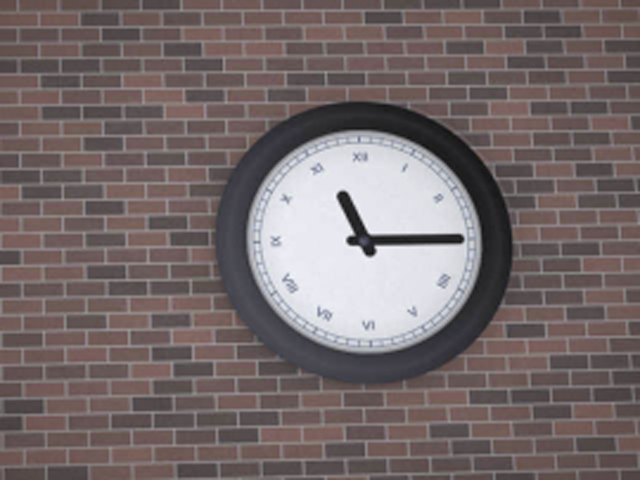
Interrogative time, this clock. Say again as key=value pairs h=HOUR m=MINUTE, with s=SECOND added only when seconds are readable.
h=11 m=15
